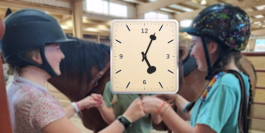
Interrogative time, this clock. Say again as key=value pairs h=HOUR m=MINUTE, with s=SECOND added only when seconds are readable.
h=5 m=4
